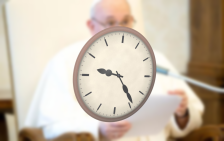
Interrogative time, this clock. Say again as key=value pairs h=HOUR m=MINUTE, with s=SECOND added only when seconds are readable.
h=9 m=24
